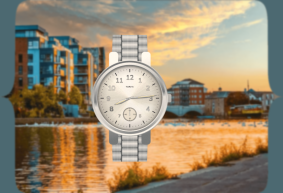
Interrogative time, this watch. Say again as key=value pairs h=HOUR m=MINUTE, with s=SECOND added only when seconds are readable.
h=8 m=14
